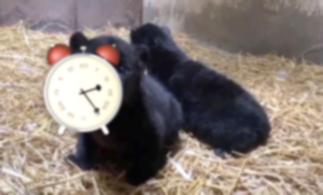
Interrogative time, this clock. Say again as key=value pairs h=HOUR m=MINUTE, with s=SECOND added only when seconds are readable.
h=2 m=24
